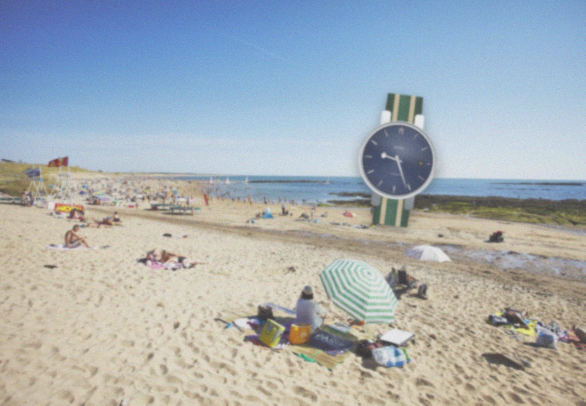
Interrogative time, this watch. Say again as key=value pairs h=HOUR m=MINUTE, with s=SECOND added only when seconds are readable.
h=9 m=26
